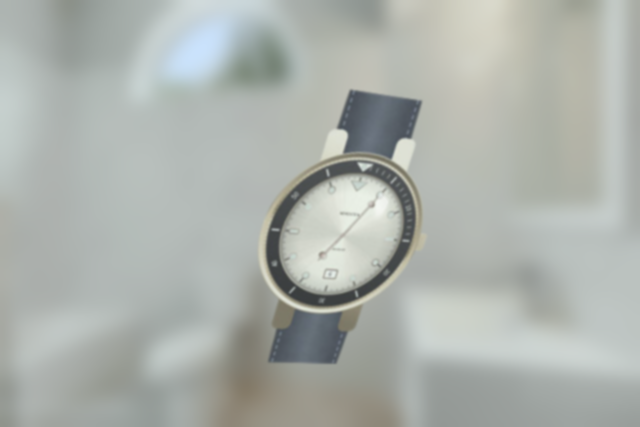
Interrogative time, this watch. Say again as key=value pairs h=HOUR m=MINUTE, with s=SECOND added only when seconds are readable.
h=7 m=5
